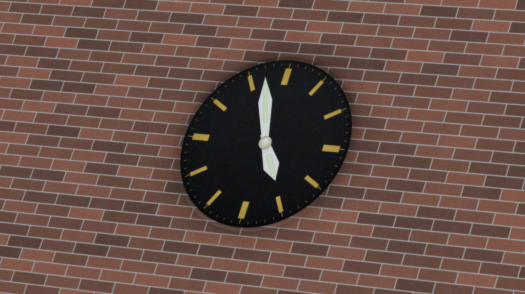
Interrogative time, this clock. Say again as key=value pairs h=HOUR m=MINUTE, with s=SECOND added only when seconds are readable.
h=4 m=57
